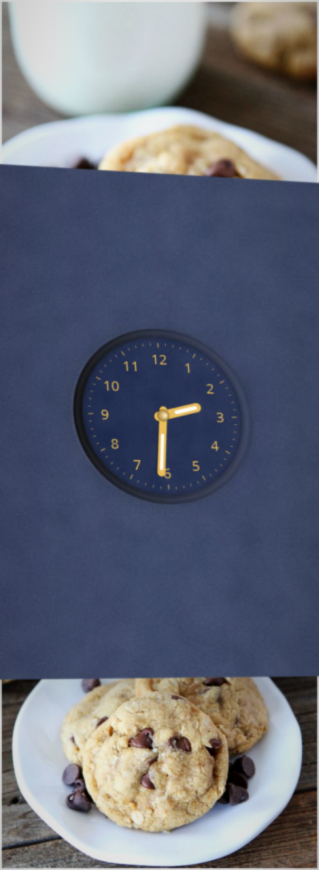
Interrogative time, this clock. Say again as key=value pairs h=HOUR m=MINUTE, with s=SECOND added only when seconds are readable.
h=2 m=31
